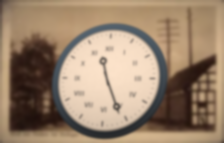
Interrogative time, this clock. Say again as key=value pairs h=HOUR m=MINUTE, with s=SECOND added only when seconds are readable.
h=11 m=26
